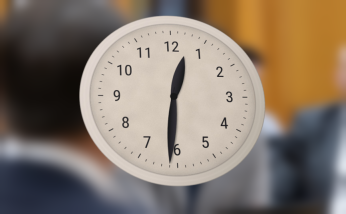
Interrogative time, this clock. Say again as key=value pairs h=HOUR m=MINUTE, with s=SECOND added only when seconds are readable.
h=12 m=31
